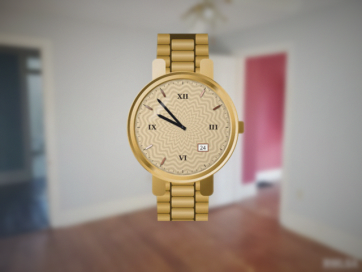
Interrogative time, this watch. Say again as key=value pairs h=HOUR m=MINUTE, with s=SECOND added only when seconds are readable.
h=9 m=53
